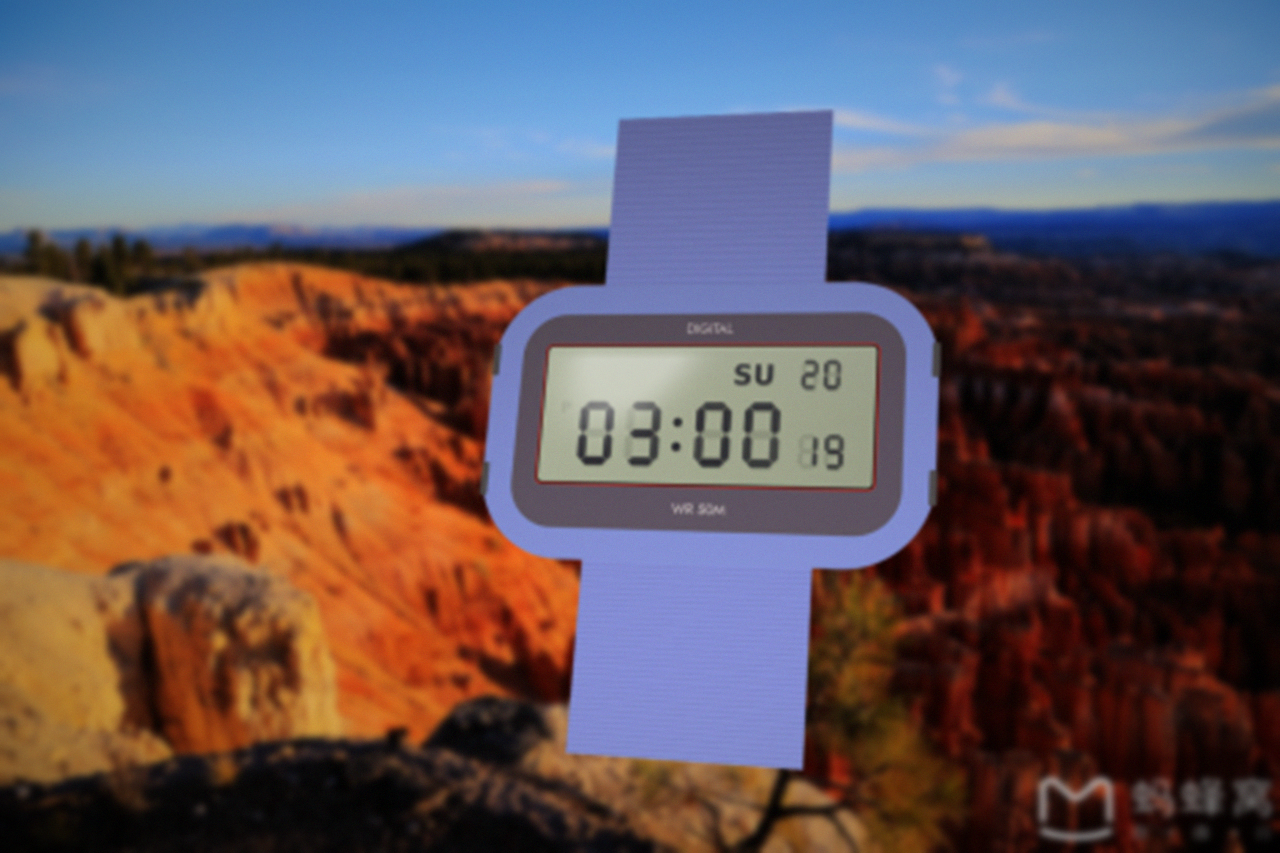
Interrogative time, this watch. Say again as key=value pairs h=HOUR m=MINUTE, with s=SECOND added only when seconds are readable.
h=3 m=0 s=19
